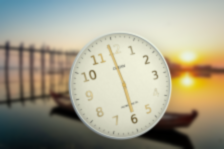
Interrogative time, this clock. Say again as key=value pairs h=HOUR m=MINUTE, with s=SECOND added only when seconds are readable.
h=5 m=59
